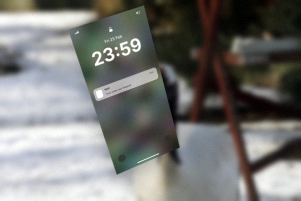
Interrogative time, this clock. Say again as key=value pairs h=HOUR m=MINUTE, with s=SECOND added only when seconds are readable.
h=23 m=59
